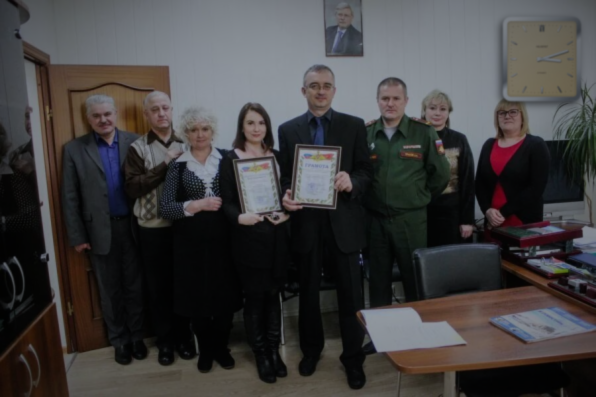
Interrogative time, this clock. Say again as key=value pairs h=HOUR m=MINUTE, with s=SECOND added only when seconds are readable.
h=3 m=12
